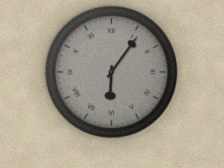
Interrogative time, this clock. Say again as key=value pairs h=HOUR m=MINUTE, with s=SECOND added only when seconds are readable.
h=6 m=6
